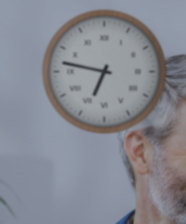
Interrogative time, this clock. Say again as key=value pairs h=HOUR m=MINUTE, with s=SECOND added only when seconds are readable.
h=6 m=47
